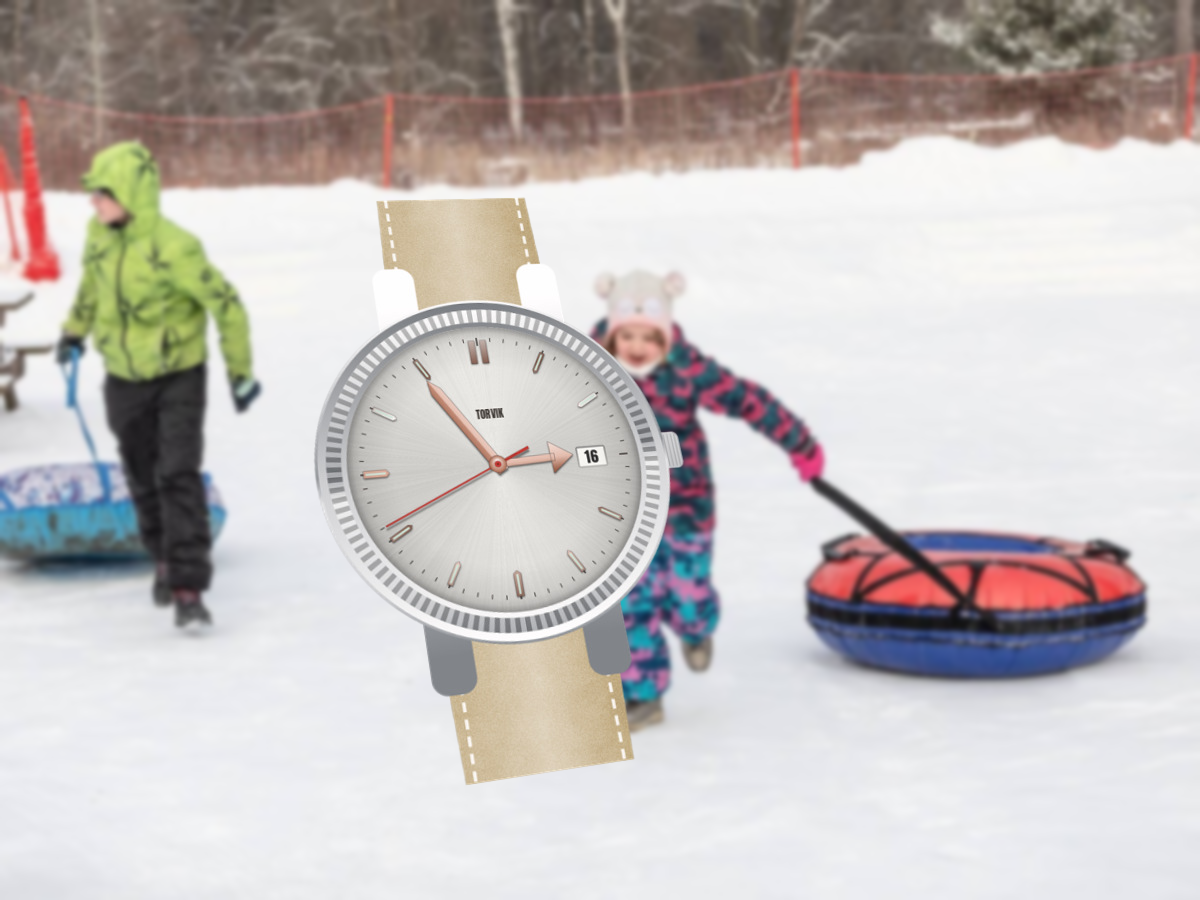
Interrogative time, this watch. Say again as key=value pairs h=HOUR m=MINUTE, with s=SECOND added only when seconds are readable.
h=2 m=54 s=41
